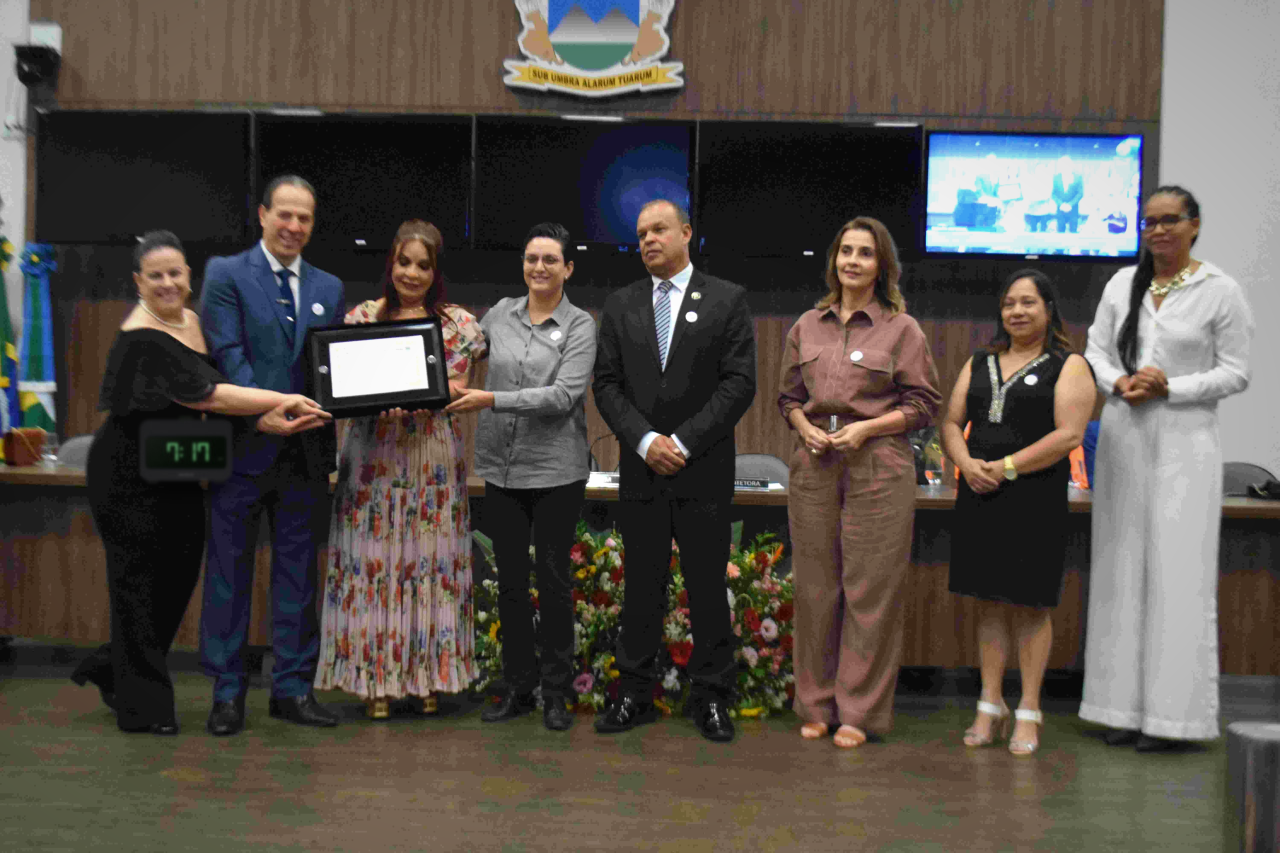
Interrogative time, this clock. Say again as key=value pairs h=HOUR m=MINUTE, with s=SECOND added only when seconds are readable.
h=7 m=17
